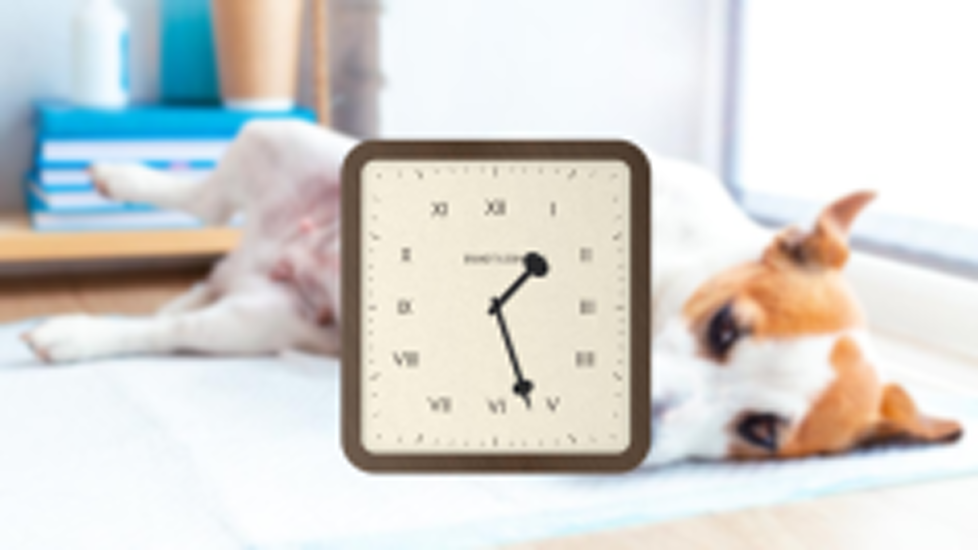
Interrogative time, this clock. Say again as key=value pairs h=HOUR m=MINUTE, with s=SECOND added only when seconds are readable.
h=1 m=27
